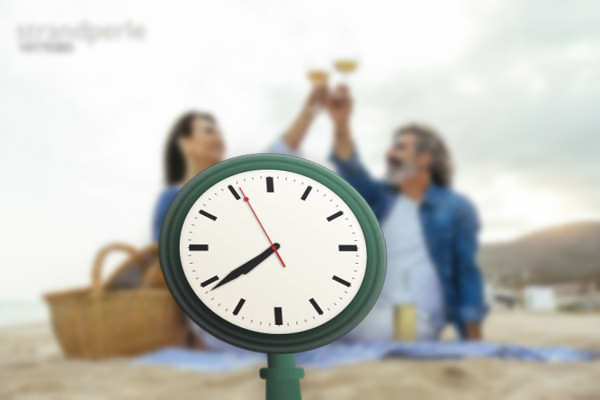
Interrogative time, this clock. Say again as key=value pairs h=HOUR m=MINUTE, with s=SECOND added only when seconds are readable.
h=7 m=38 s=56
